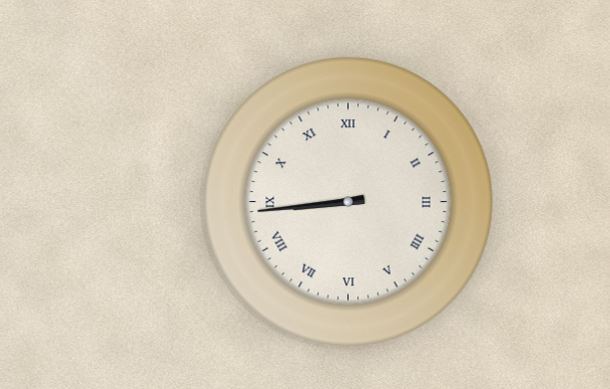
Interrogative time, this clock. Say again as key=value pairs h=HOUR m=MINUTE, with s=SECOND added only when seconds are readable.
h=8 m=44
